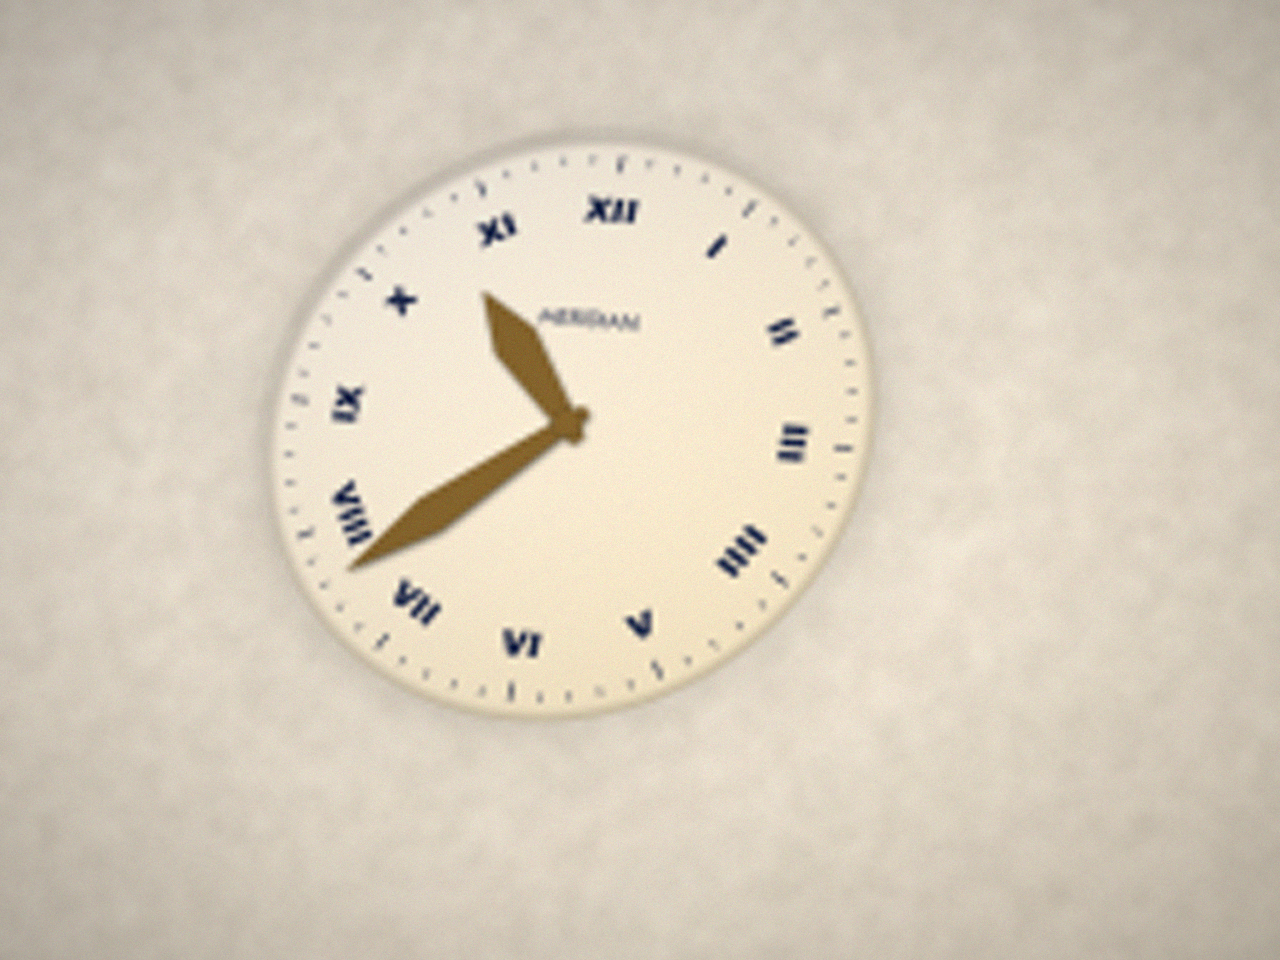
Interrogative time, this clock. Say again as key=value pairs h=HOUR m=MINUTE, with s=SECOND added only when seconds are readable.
h=10 m=38
